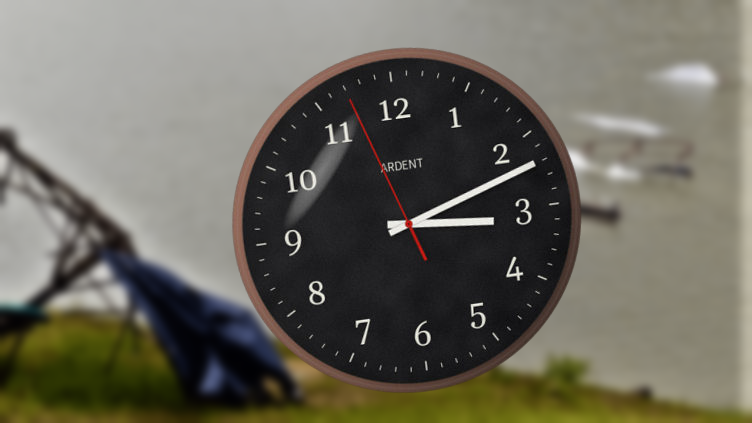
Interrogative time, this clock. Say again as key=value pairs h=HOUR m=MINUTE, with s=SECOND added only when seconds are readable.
h=3 m=11 s=57
